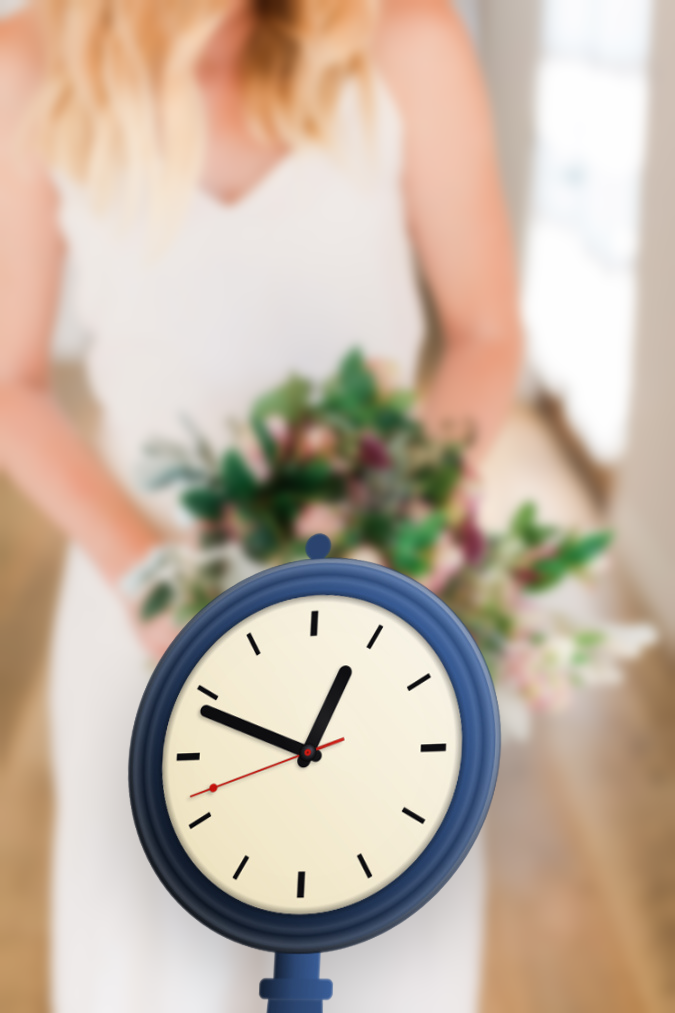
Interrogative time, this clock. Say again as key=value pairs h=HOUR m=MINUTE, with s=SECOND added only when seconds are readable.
h=12 m=48 s=42
